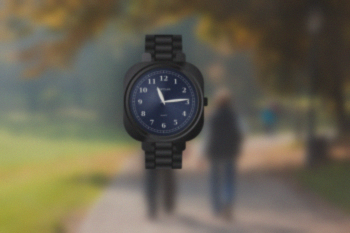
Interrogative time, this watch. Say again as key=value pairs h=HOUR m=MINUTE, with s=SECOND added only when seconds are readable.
h=11 m=14
